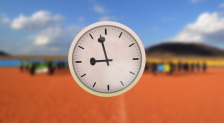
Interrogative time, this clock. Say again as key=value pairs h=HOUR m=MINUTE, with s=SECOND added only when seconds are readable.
h=8 m=58
